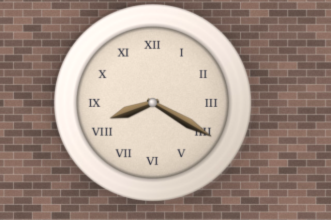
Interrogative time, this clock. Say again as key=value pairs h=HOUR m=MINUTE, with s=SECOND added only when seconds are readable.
h=8 m=20
